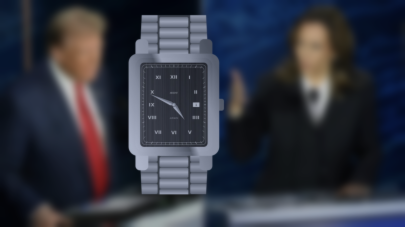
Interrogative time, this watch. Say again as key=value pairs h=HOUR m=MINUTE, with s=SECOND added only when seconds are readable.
h=4 m=49
